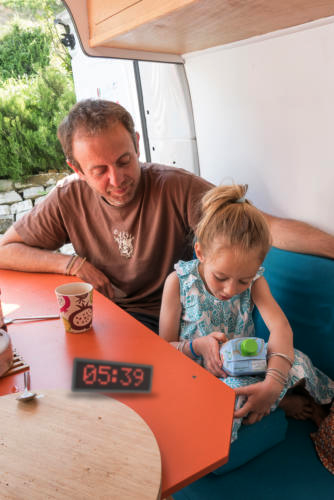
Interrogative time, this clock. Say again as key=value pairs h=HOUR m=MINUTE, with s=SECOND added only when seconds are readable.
h=5 m=39
